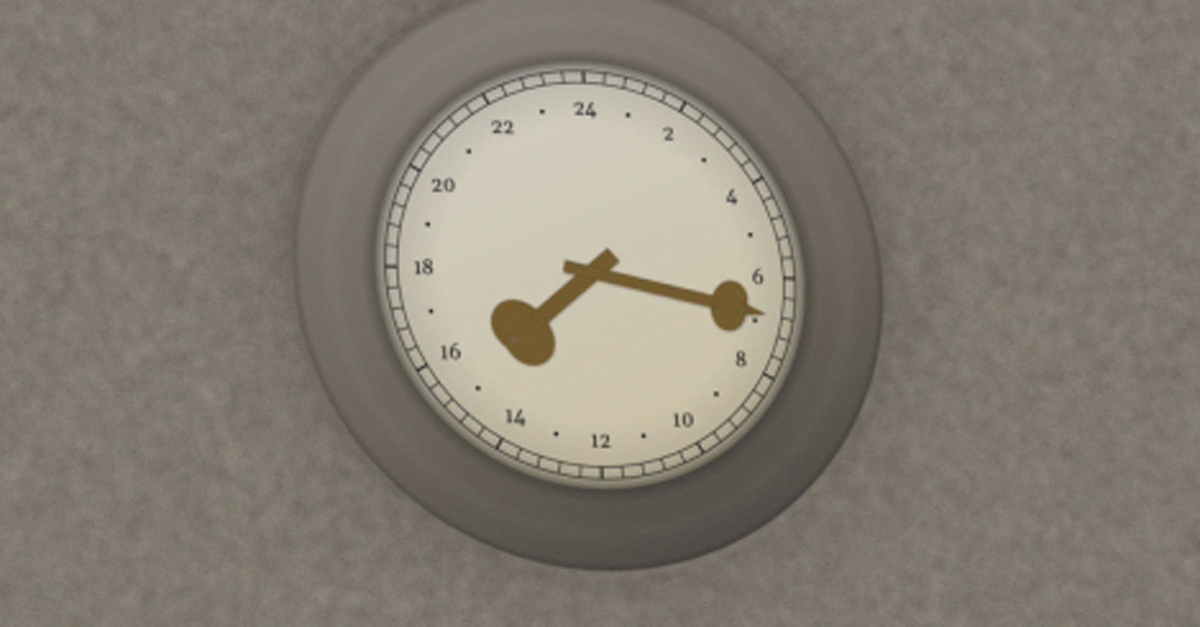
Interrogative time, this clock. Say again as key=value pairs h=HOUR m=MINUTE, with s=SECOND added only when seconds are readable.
h=15 m=17
